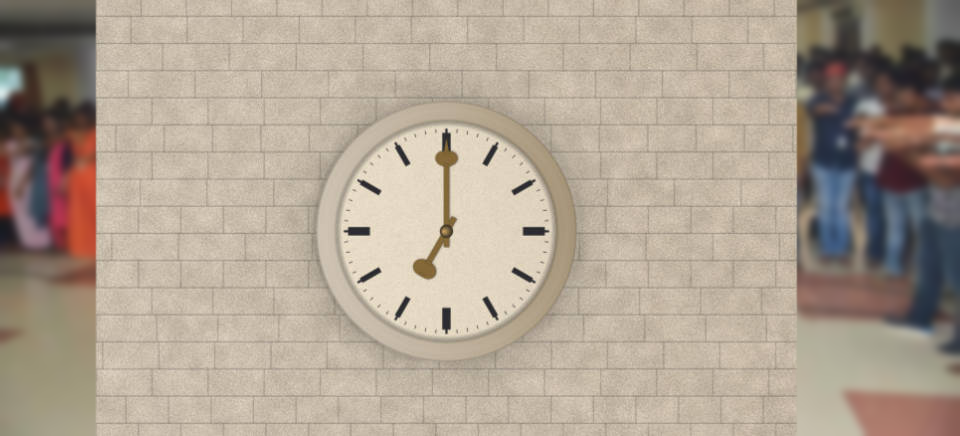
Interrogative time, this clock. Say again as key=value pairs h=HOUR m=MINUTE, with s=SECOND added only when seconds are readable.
h=7 m=0
